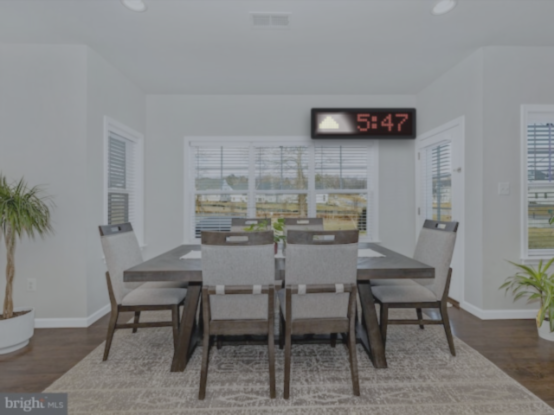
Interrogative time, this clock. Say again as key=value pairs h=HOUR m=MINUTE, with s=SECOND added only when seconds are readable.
h=5 m=47
